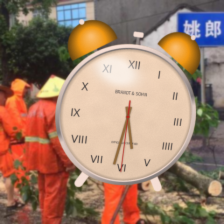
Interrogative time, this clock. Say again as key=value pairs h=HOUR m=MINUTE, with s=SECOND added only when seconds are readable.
h=5 m=31 s=30
